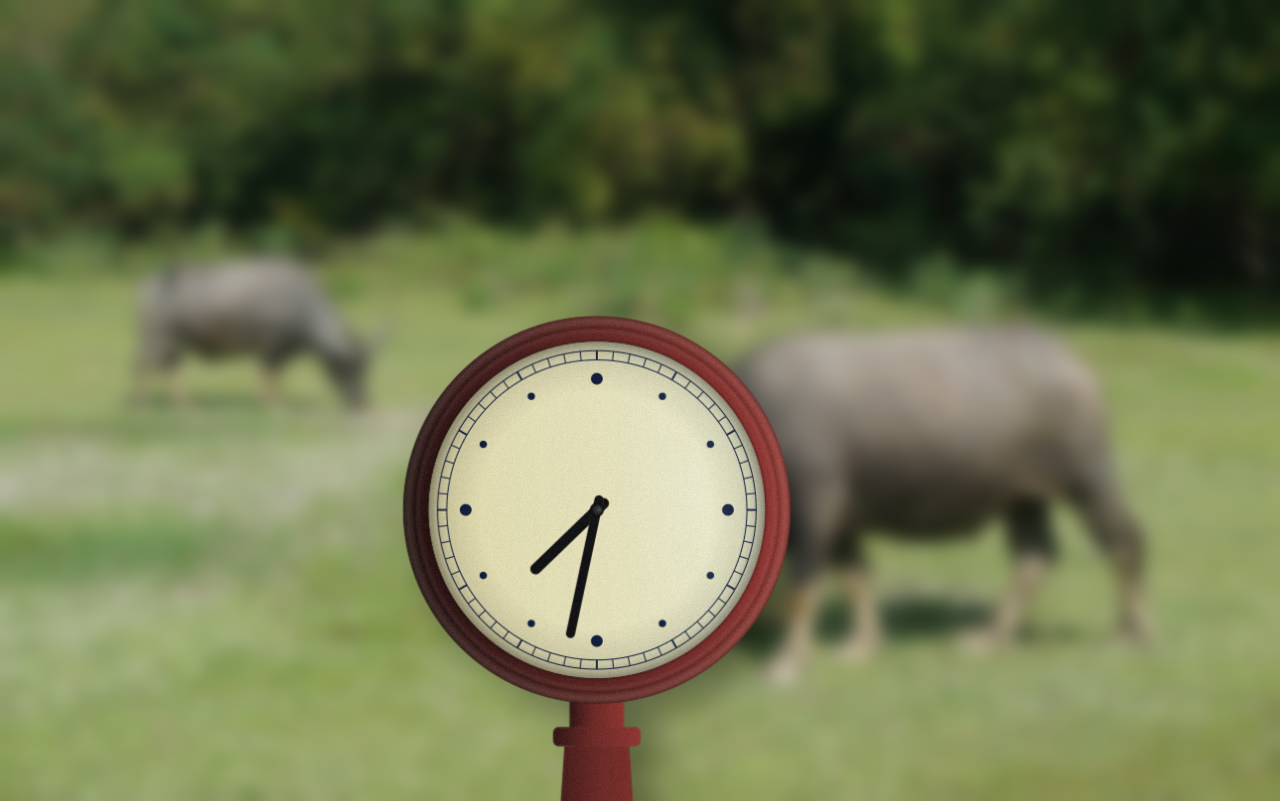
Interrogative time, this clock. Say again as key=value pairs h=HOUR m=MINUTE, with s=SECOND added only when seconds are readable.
h=7 m=32
